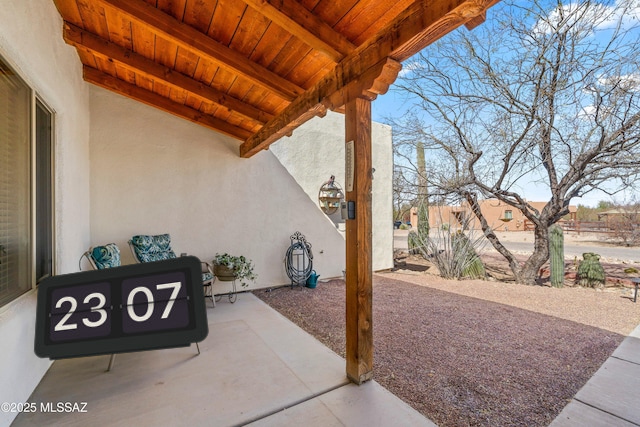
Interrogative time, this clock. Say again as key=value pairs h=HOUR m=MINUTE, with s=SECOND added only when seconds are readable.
h=23 m=7
